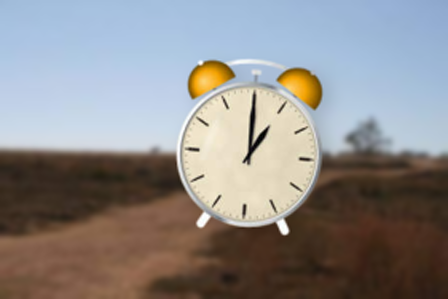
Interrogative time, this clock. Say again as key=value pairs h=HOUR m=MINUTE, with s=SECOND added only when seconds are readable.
h=1 m=0
